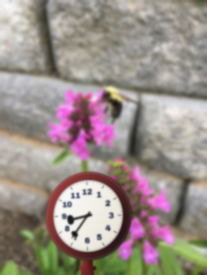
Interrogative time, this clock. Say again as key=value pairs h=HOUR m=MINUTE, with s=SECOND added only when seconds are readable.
h=8 m=36
